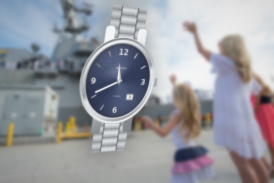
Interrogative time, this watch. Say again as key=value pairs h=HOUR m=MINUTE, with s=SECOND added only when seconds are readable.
h=11 m=41
